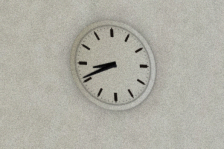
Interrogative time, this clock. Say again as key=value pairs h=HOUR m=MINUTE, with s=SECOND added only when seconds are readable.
h=8 m=41
